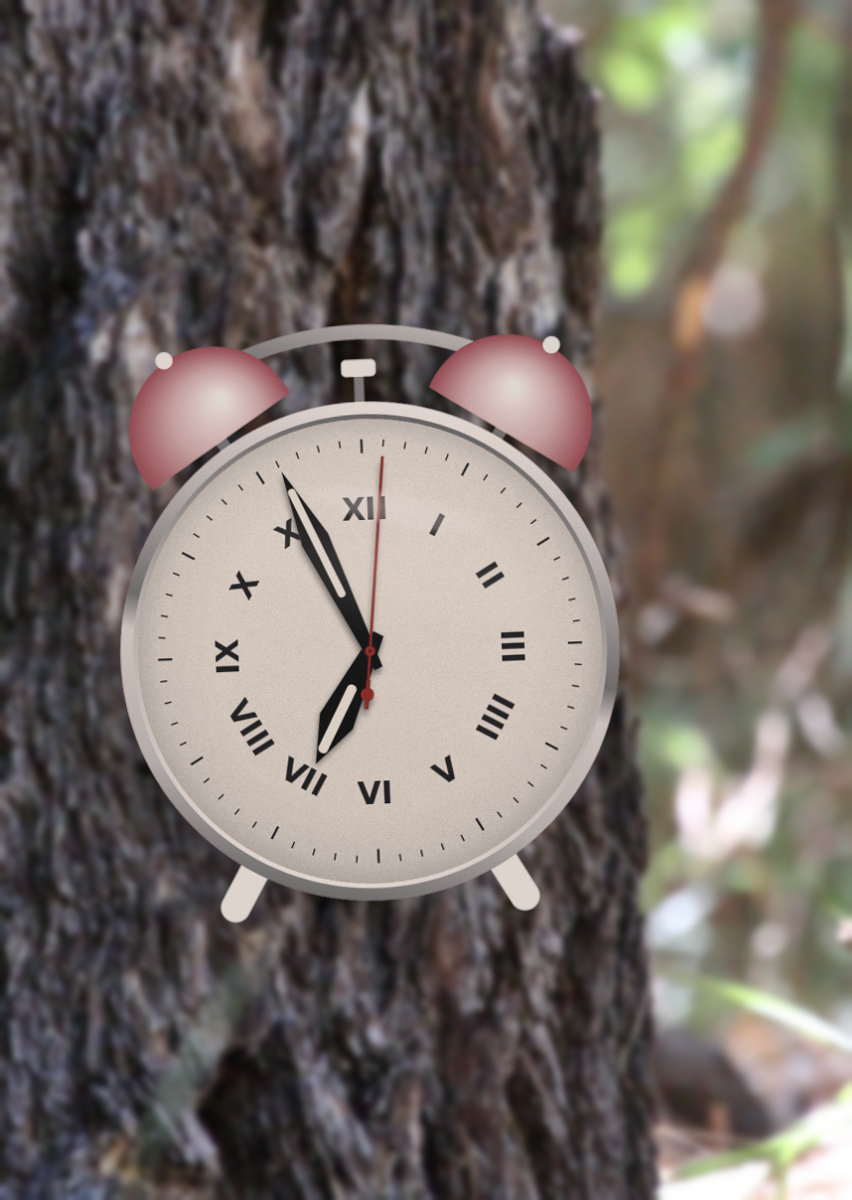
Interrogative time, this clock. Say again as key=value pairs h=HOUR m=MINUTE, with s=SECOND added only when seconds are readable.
h=6 m=56 s=1
